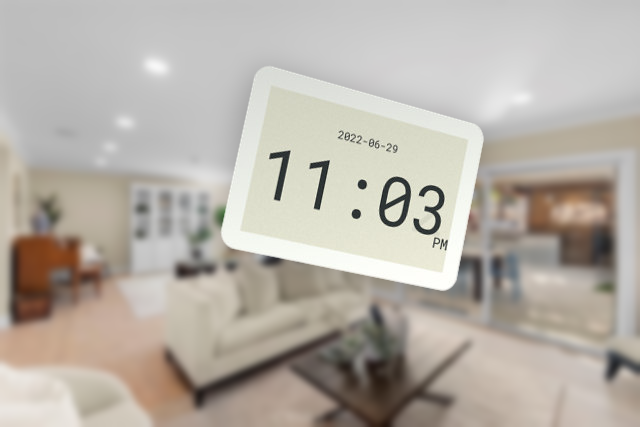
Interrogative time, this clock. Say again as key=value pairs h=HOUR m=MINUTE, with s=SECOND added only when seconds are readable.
h=11 m=3
